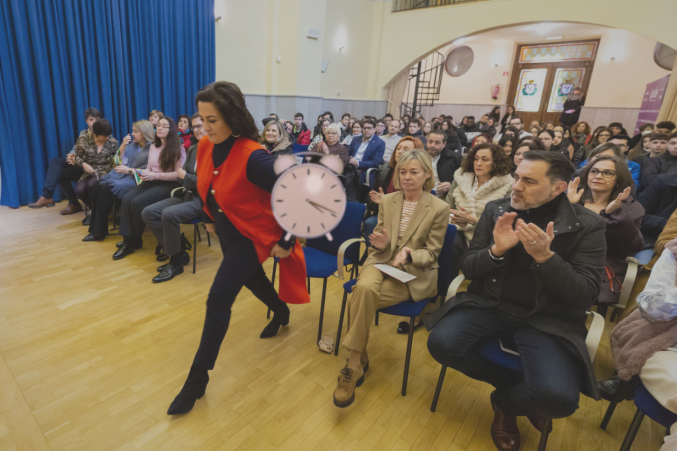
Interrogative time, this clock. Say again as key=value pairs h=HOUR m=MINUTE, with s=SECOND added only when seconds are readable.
h=4 m=19
